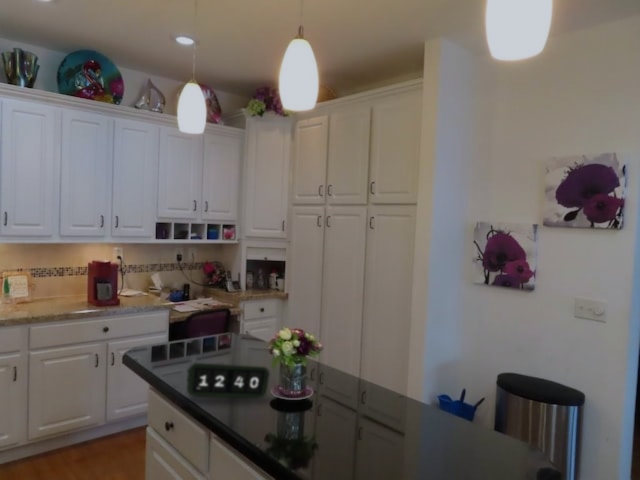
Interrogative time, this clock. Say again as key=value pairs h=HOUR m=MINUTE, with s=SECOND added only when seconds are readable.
h=12 m=40
